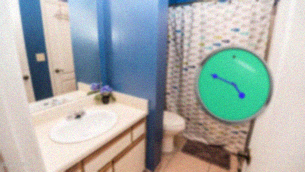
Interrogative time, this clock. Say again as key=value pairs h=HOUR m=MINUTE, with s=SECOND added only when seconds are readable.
h=4 m=49
